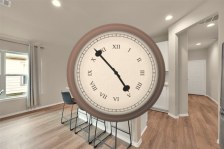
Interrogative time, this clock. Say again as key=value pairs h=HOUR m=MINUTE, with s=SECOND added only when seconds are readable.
h=4 m=53
